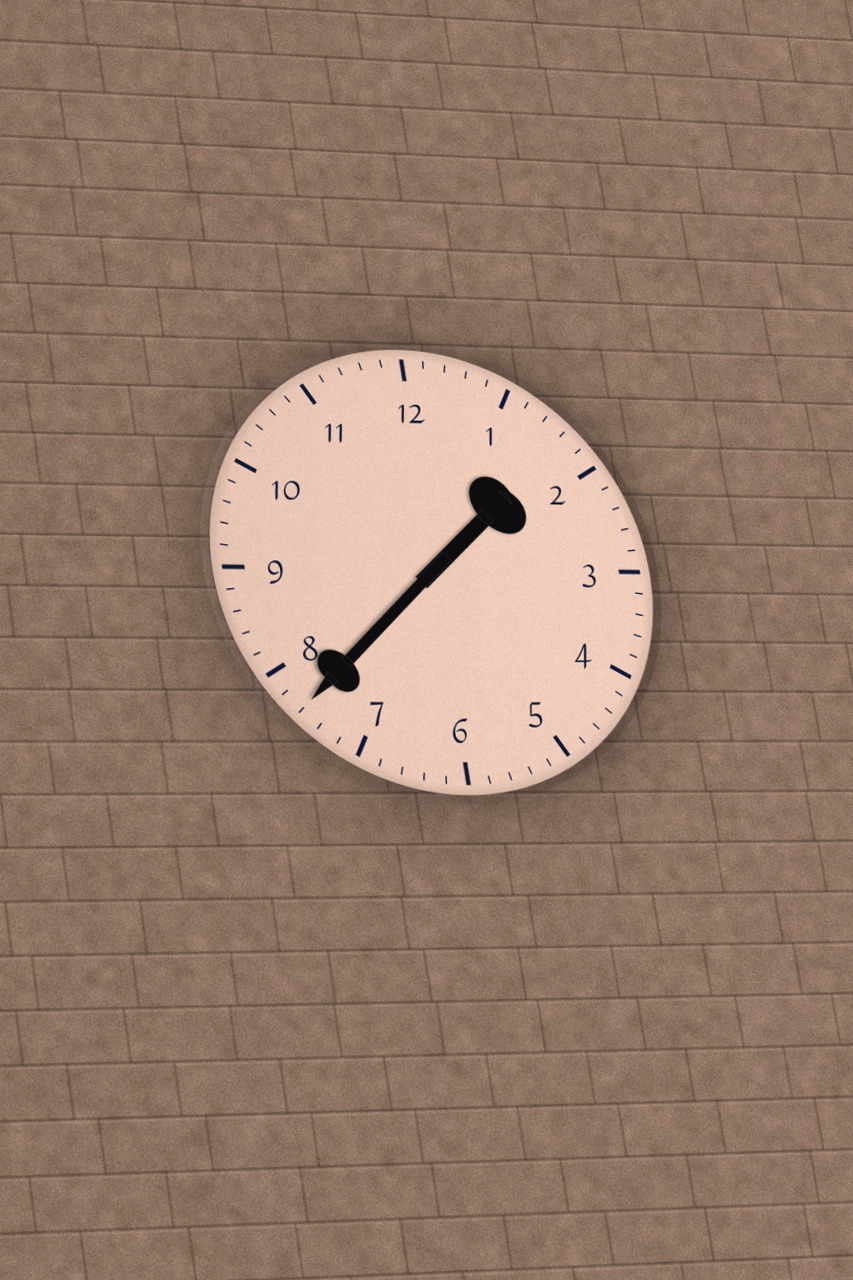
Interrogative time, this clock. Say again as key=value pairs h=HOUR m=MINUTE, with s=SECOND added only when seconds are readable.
h=1 m=38
